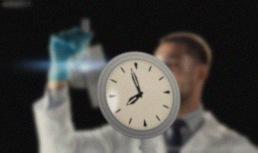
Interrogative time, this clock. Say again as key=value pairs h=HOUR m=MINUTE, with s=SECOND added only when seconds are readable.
h=7 m=58
